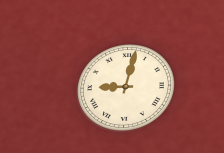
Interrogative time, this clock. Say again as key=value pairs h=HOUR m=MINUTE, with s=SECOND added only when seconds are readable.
h=9 m=2
